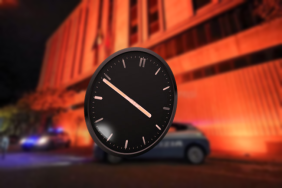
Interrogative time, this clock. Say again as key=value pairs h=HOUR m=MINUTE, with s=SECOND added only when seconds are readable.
h=3 m=49
